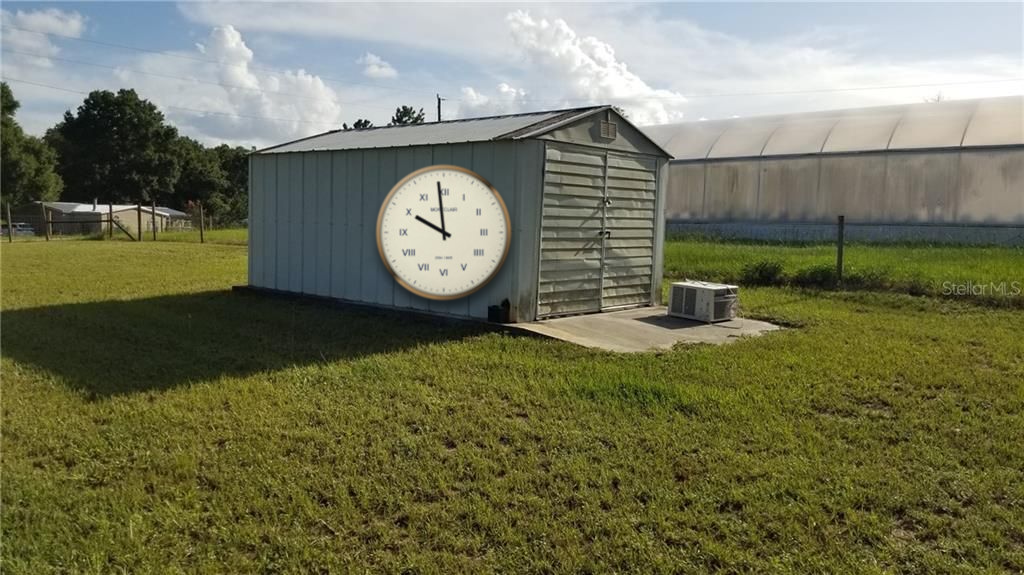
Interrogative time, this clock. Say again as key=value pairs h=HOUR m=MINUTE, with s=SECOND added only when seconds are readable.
h=9 m=59
